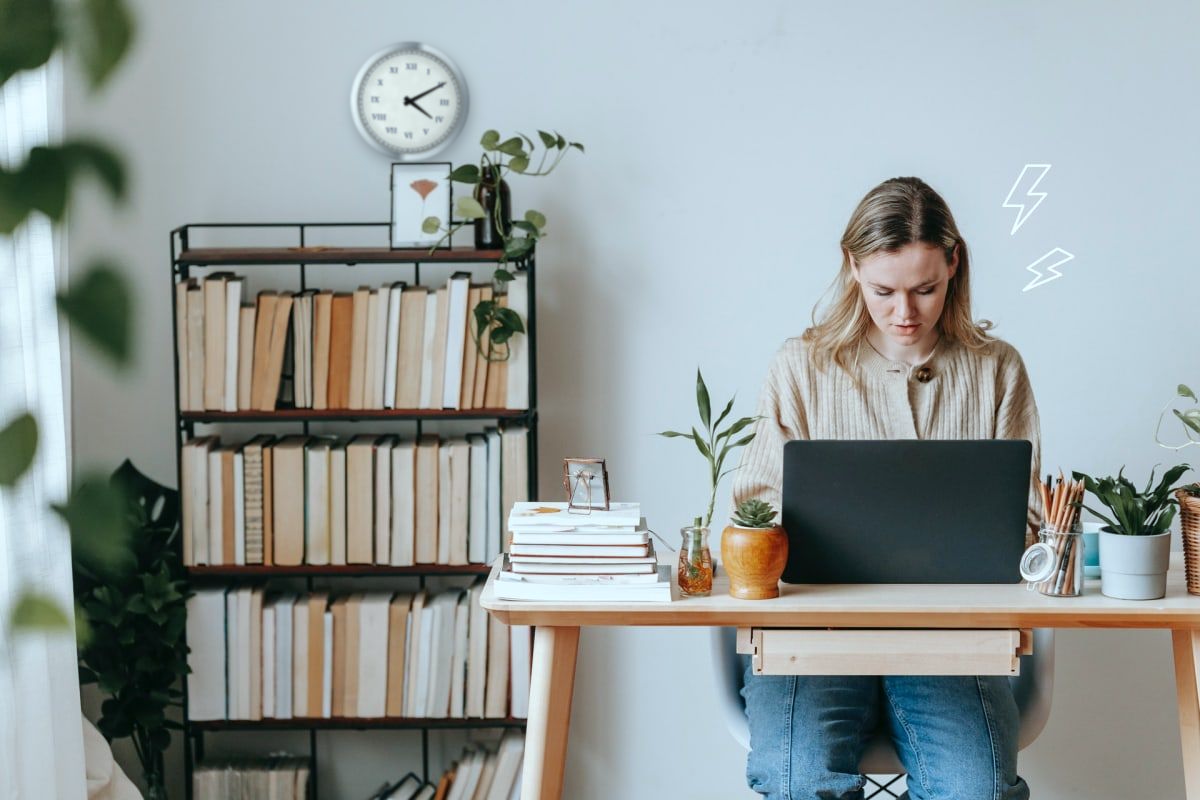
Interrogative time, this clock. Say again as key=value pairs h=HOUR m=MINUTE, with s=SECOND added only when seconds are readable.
h=4 m=10
